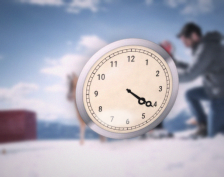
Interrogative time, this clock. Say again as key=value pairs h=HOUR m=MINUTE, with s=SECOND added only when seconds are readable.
h=4 m=21
